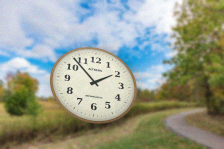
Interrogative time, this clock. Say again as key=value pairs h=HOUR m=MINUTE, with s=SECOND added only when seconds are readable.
h=1 m=53
